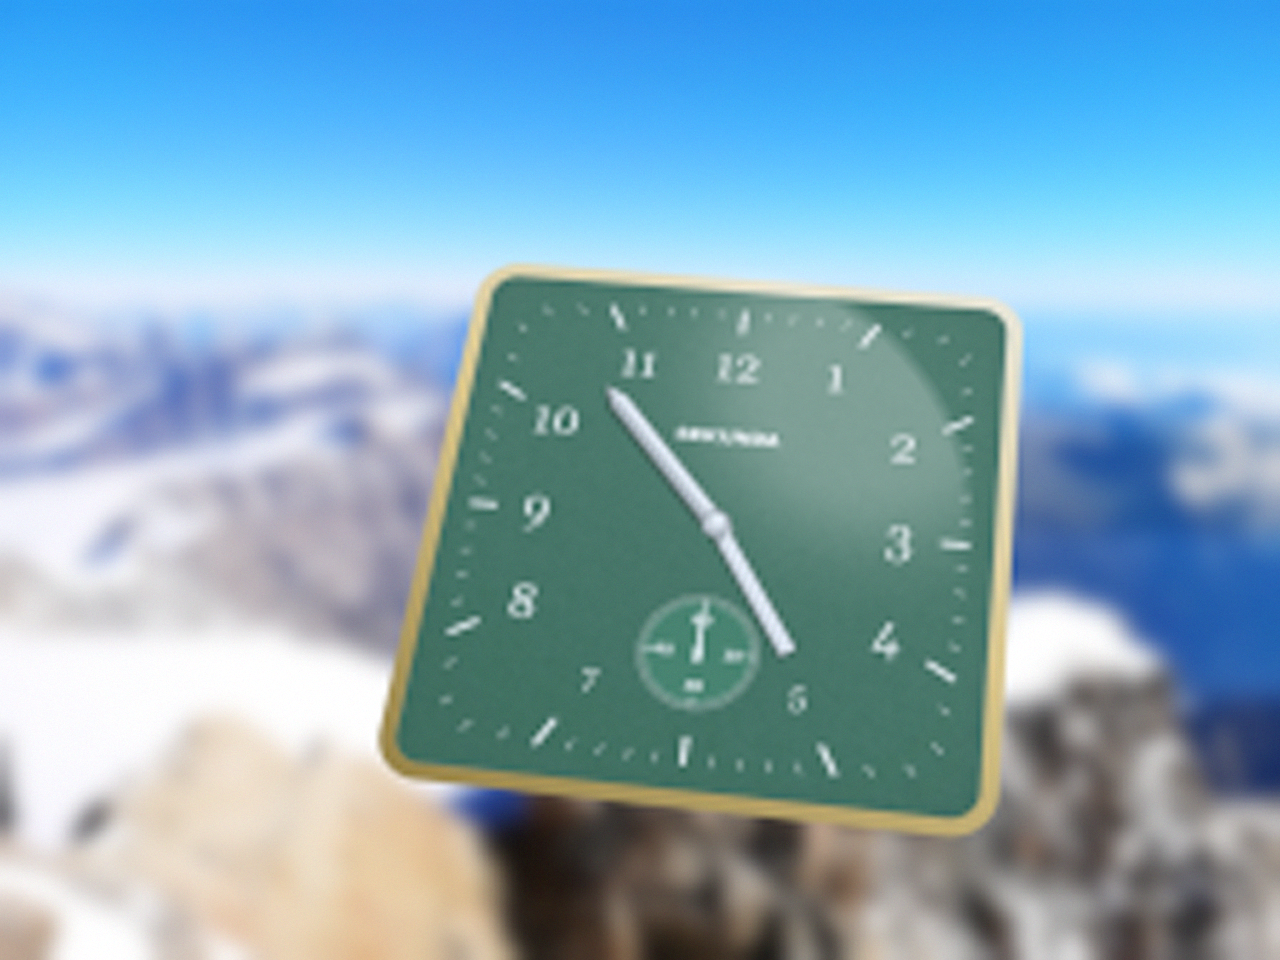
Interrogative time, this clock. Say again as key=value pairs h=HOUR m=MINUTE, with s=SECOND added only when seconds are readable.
h=4 m=53
